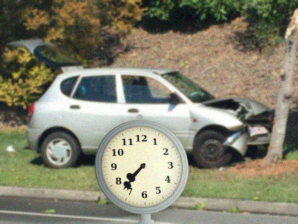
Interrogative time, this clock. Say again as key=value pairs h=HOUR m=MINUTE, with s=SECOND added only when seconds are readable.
h=7 m=37
